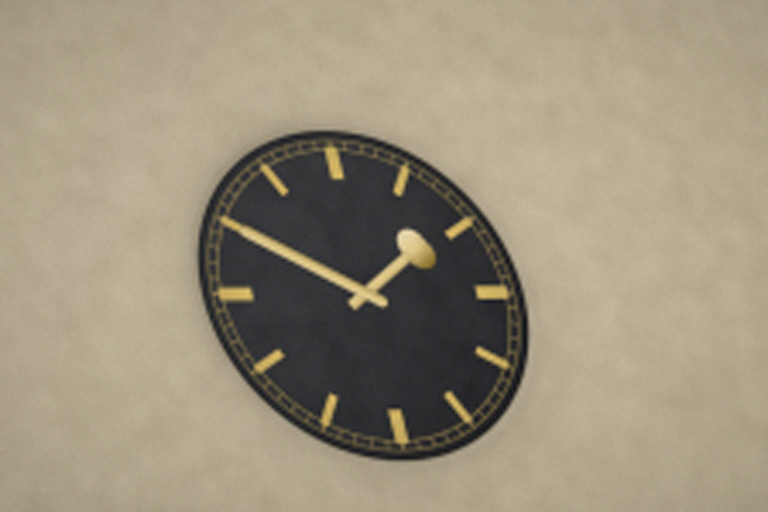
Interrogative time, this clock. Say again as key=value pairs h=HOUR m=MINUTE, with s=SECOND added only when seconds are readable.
h=1 m=50
